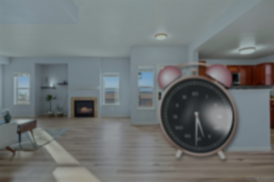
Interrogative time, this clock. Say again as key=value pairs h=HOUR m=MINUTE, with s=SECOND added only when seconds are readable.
h=5 m=31
